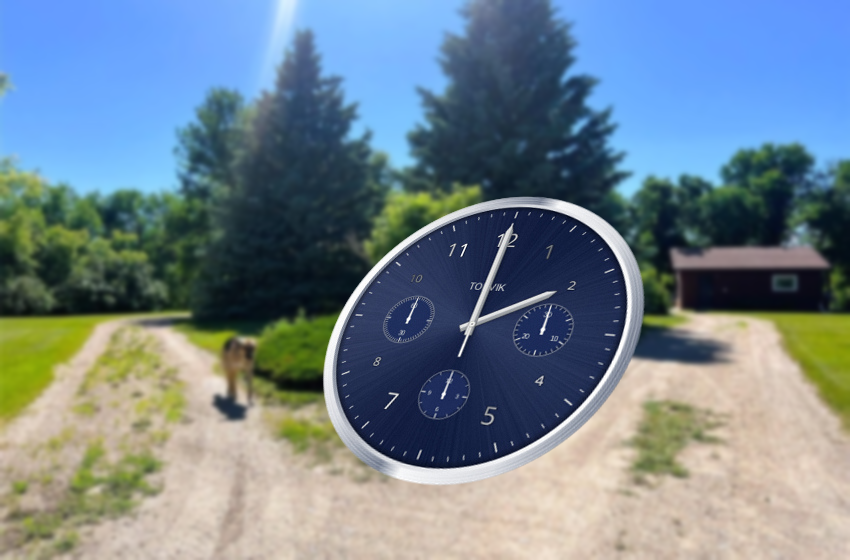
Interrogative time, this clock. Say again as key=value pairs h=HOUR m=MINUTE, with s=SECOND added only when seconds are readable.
h=2 m=0
